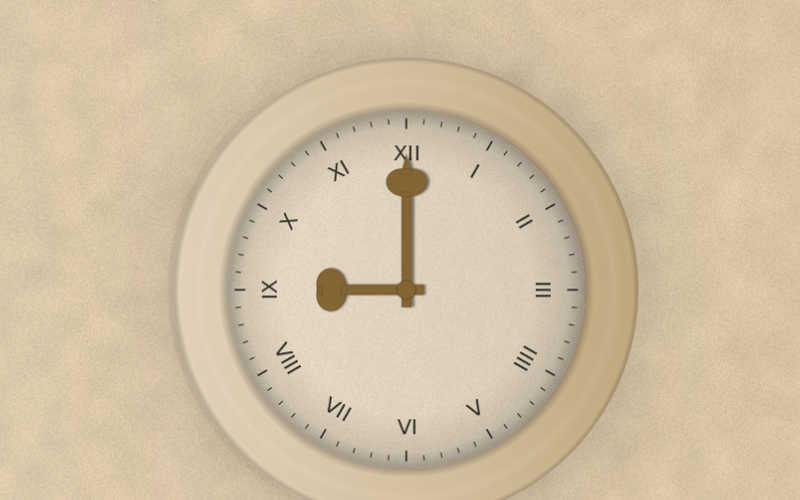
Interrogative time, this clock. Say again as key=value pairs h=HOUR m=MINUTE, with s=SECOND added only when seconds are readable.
h=9 m=0
